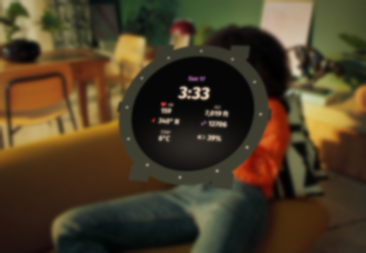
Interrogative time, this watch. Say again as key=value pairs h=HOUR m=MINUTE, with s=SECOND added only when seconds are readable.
h=3 m=33
